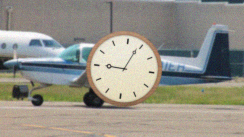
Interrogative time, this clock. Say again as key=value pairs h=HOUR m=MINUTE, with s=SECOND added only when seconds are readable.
h=9 m=4
